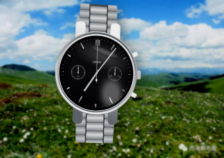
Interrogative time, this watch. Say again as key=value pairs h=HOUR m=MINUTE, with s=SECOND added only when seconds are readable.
h=7 m=6
